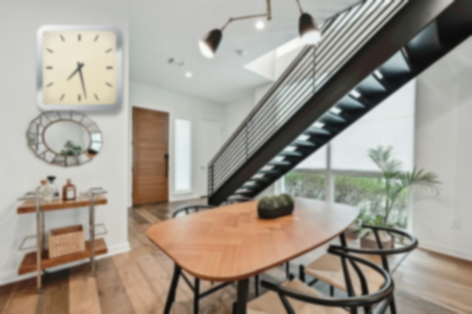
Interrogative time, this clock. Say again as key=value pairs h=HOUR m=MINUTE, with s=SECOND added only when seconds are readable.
h=7 m=28
